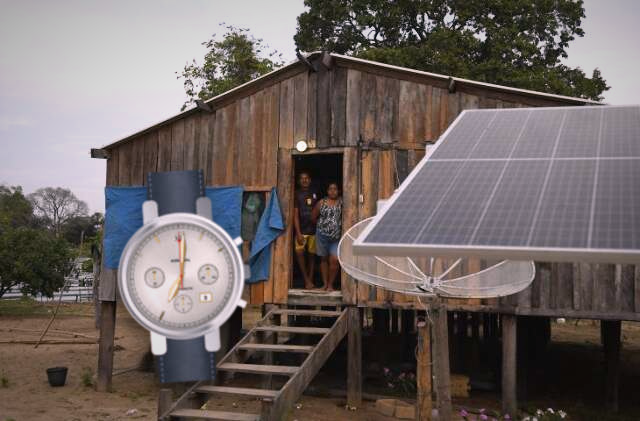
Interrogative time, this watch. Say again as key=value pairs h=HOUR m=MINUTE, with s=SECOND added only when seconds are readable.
h=7 m=1
